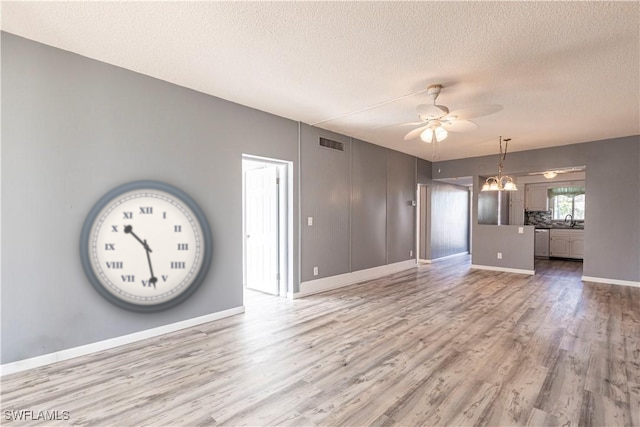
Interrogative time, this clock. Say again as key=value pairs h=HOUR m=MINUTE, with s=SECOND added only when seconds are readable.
h=10 m=28
